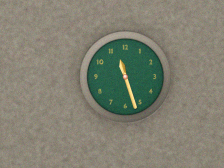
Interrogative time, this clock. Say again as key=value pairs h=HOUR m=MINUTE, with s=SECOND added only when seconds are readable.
h=11 m=27
